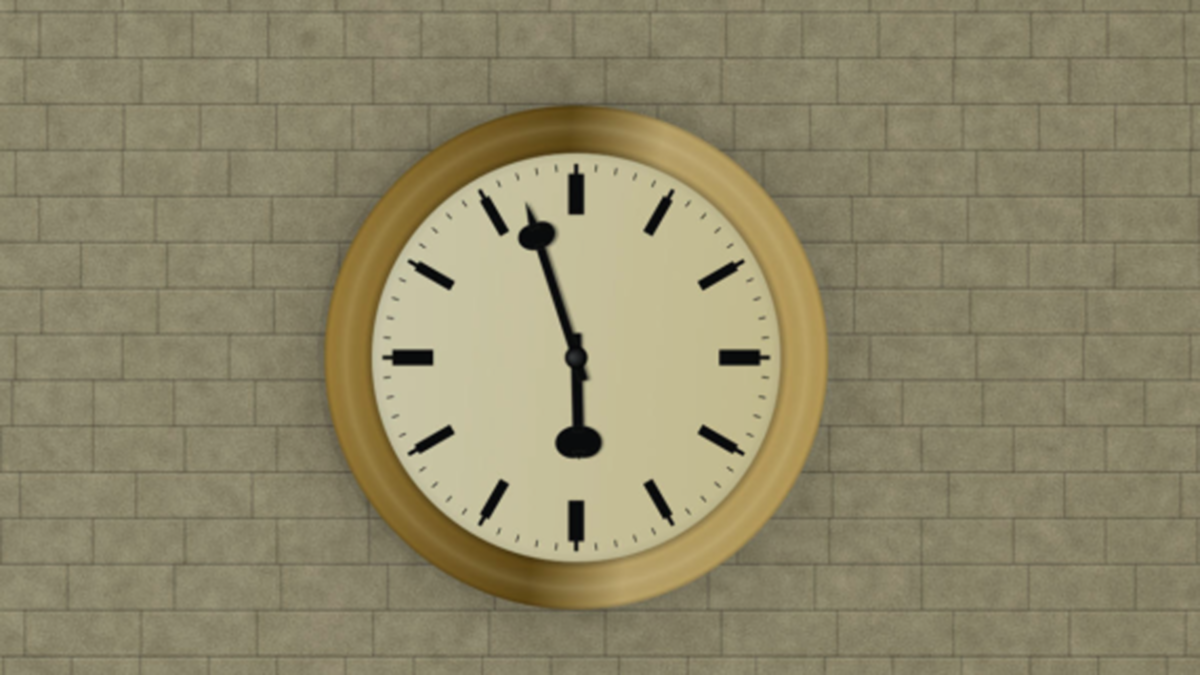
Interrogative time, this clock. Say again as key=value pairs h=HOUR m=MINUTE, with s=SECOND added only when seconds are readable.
h=5 m=57
